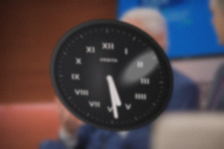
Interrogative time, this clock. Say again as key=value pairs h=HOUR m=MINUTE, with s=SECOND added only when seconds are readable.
h=5 m=29
